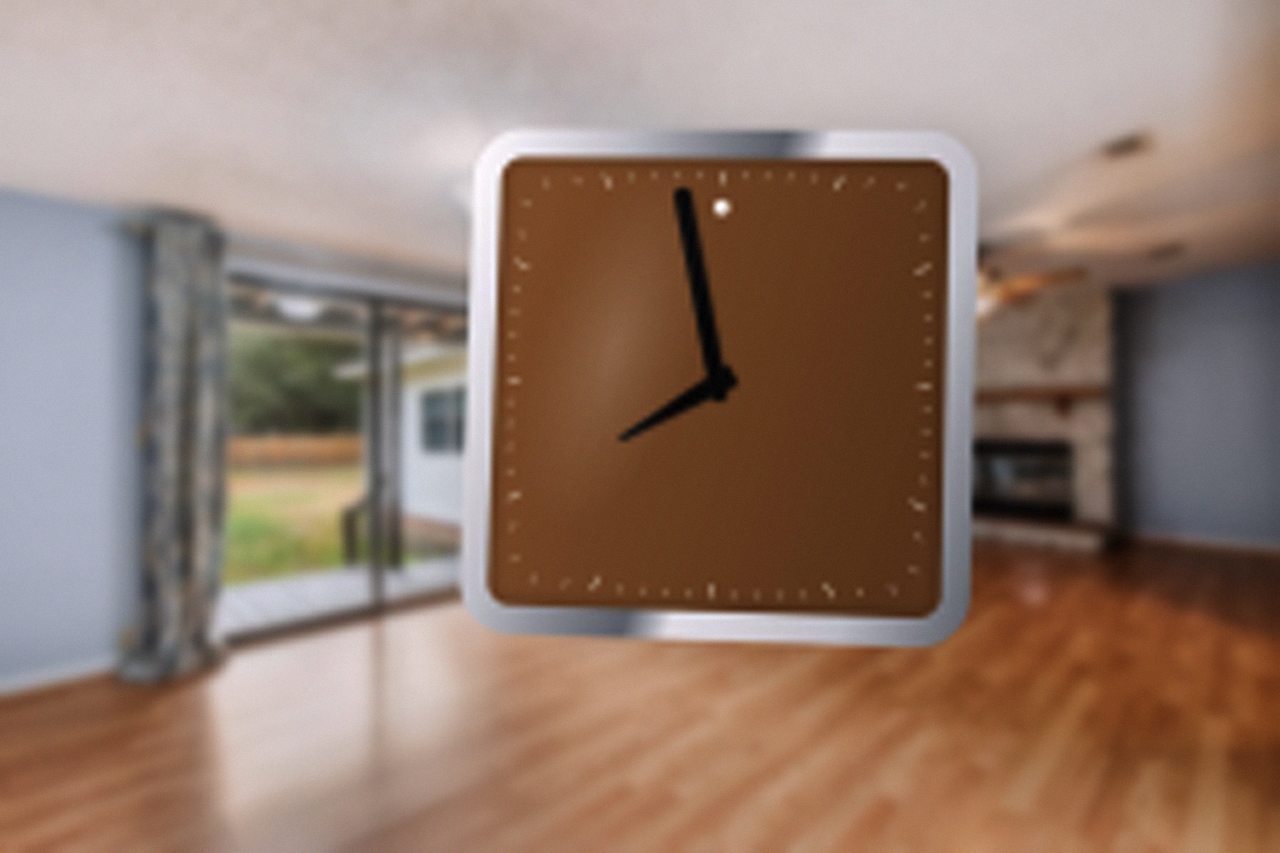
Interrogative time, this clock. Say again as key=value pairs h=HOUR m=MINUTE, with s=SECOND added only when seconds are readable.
h=7 m=58
